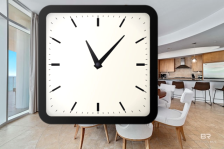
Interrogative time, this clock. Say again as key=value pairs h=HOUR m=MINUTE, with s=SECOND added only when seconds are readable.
h=11 m=7
